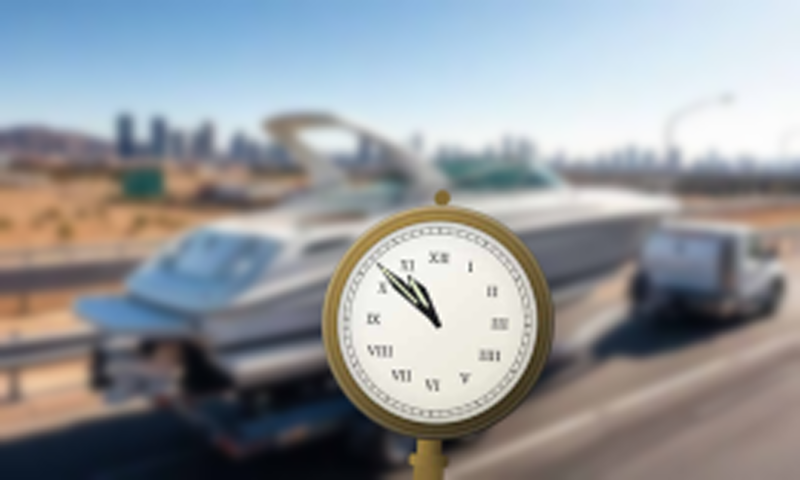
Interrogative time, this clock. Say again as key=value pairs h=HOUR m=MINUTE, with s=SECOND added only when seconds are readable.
h=10 m=52
